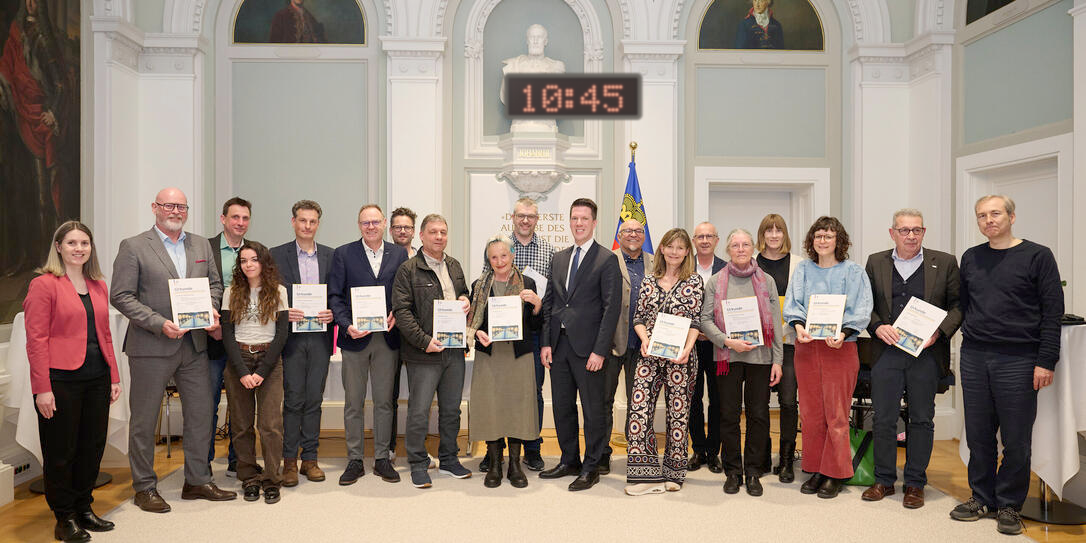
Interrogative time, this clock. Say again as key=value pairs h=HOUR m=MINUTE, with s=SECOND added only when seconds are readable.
h=10 m=45
